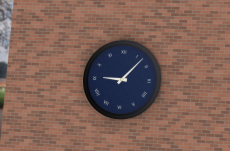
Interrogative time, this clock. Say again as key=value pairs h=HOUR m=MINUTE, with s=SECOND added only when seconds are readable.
h=9 m=7
